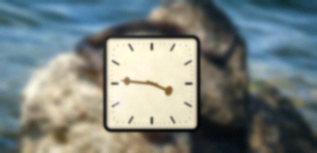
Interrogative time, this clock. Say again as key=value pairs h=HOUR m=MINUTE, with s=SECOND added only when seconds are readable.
h=3 m=46
